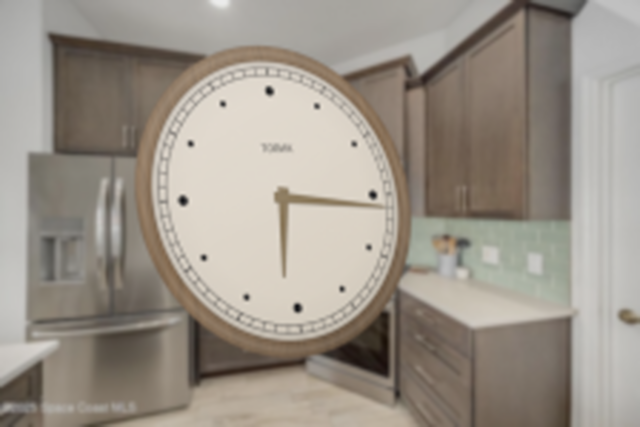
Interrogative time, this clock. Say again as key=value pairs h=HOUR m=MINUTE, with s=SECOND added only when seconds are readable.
h=6 m=16
